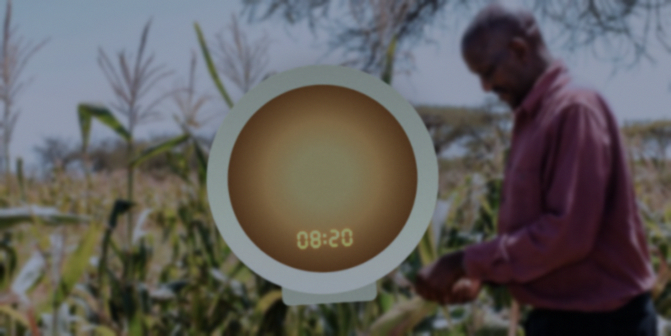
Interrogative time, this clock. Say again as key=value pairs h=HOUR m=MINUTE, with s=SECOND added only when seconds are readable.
h=8 m=20
